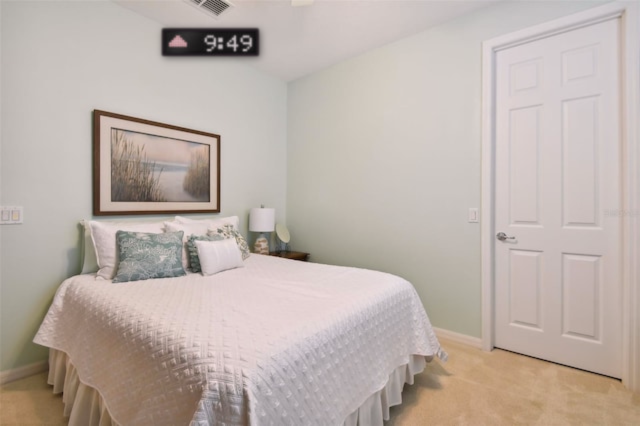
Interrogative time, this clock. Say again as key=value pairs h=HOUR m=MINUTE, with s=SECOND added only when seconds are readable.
h=9 m=49
